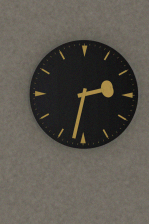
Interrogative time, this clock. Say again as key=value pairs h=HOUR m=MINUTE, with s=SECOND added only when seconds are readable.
h=2 m=32
